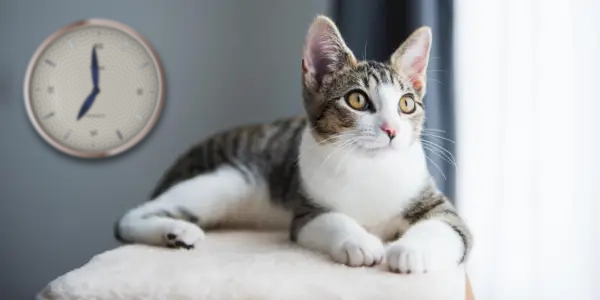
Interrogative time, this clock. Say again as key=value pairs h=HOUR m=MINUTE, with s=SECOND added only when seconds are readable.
h=6 m=59
